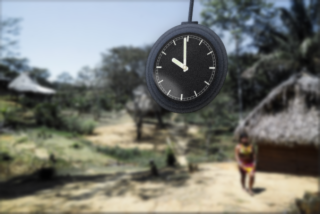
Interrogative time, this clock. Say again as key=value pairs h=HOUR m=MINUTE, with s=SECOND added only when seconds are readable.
h=9 m=59
